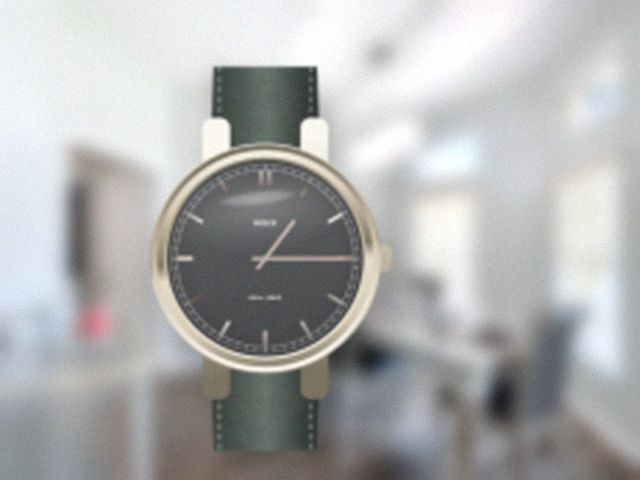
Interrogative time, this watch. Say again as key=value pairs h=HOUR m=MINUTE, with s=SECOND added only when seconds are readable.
h=1 m=15
